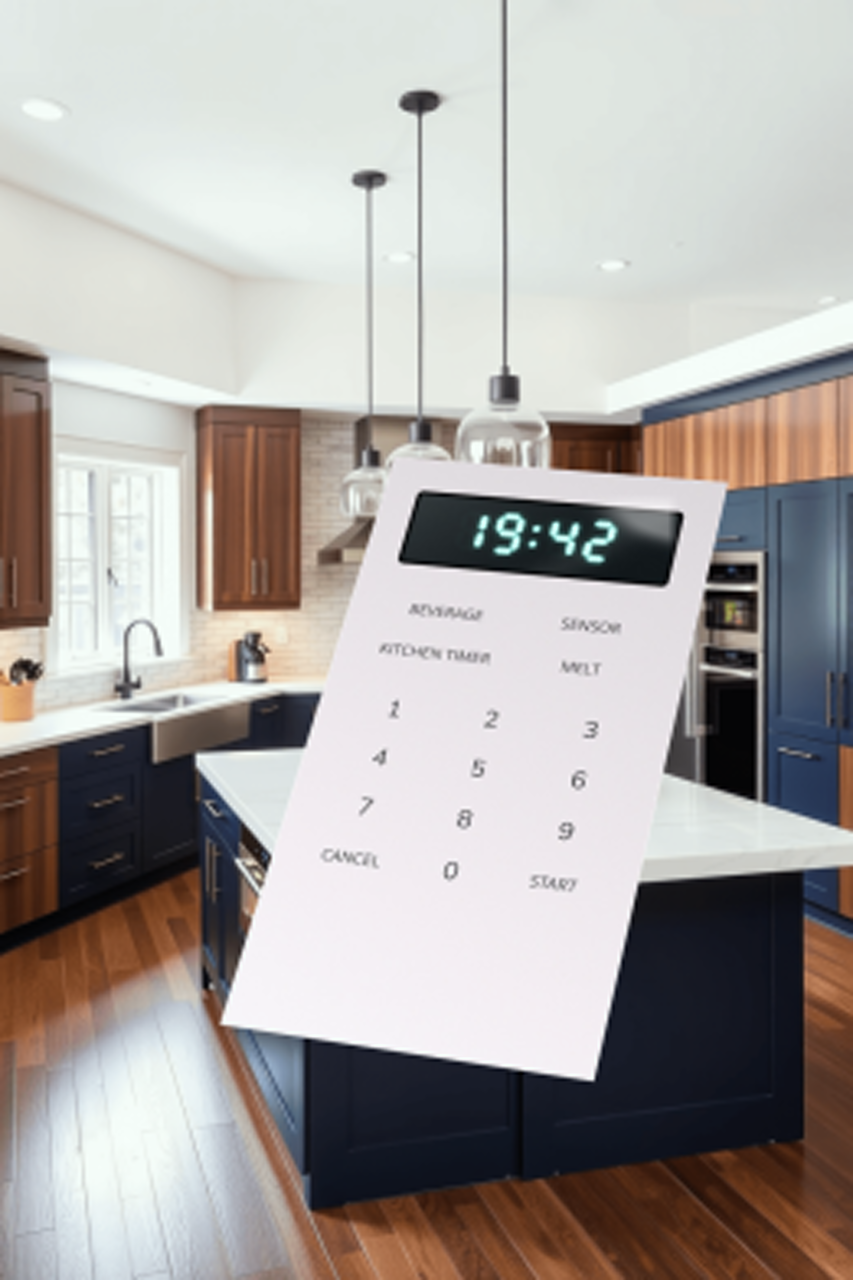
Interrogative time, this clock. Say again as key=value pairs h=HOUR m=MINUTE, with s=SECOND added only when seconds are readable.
h=19 m=42
